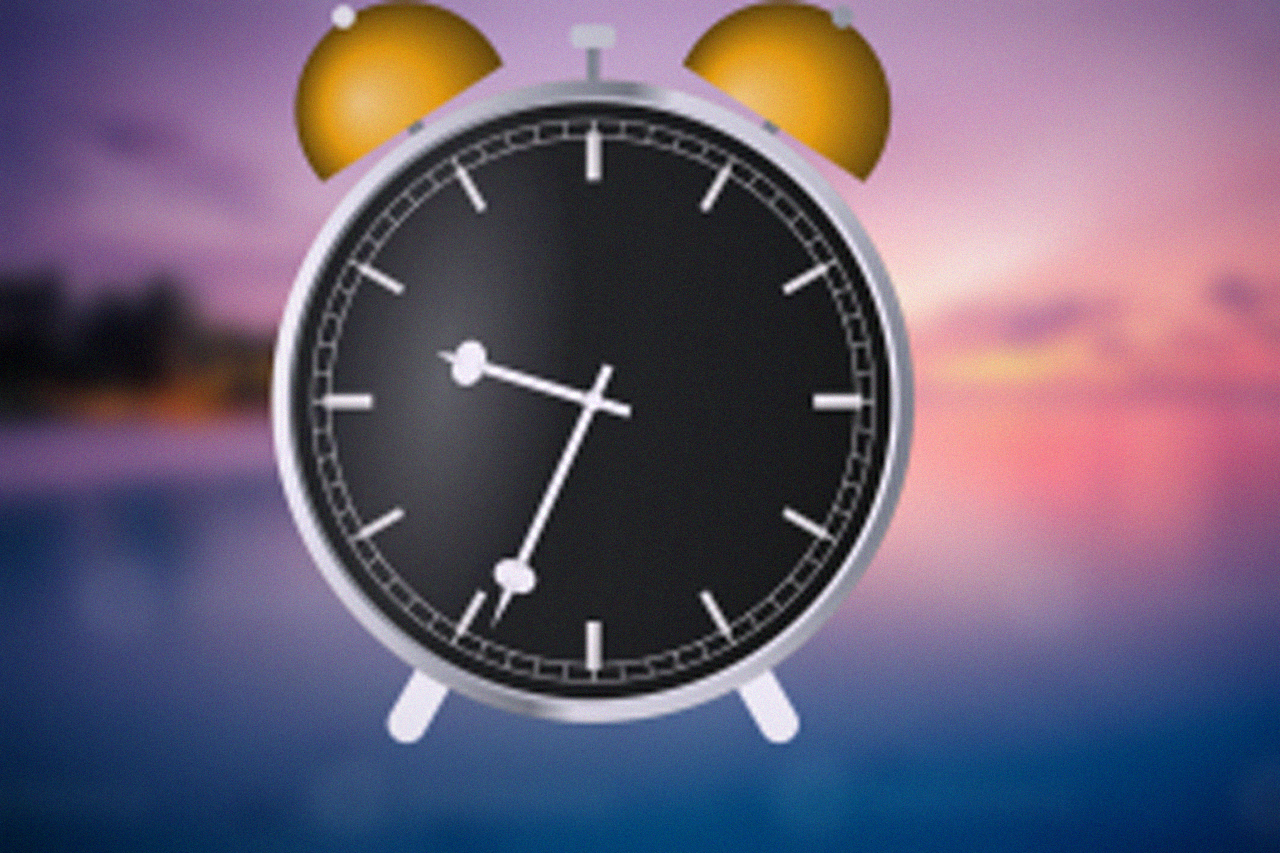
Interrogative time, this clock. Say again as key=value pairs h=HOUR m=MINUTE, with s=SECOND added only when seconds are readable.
h=9 m=34
